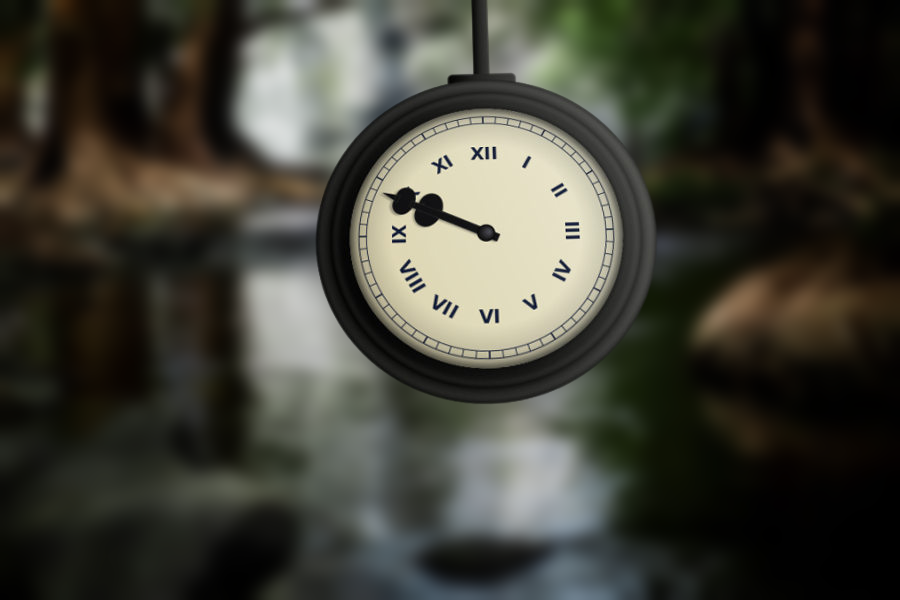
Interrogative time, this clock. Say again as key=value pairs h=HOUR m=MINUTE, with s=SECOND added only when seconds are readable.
h=9 m=49
